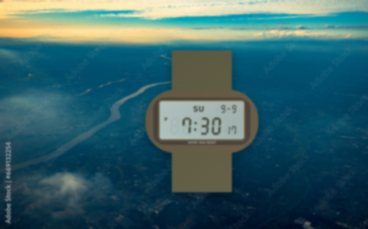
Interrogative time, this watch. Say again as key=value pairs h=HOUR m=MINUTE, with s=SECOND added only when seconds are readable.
h=7 m=30
